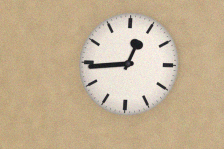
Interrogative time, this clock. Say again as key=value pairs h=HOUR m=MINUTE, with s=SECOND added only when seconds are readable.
h=12 m=44
